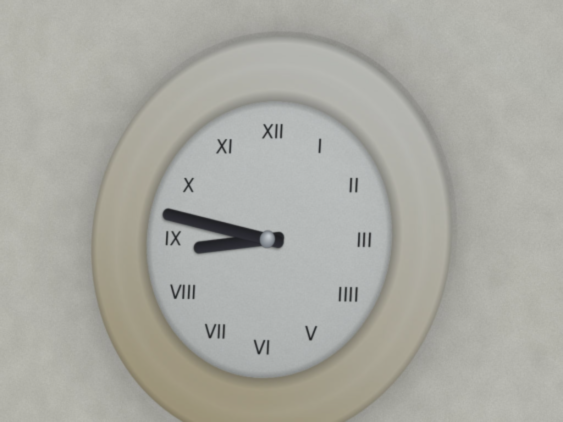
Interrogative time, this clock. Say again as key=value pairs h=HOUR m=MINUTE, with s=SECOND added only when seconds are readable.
h=8 m=47
